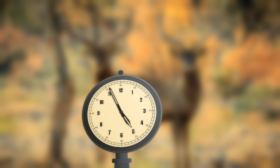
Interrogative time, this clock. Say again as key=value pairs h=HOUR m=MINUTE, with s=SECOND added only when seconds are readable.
h=4 m=56
